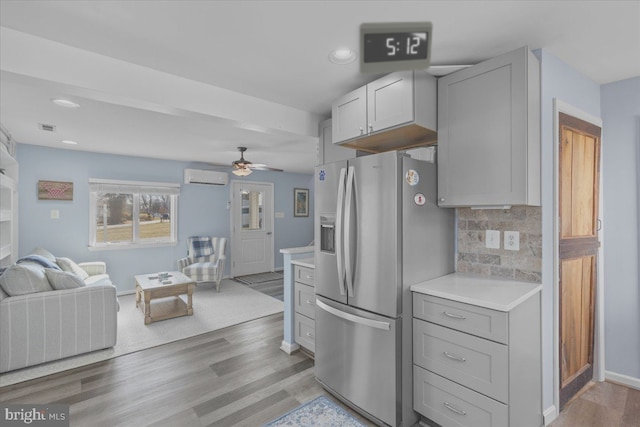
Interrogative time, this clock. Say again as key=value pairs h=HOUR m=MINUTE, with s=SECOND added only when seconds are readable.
h=5 m=12
